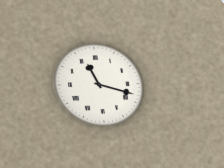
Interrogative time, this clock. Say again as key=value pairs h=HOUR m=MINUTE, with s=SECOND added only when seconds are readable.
h=11 m=18
